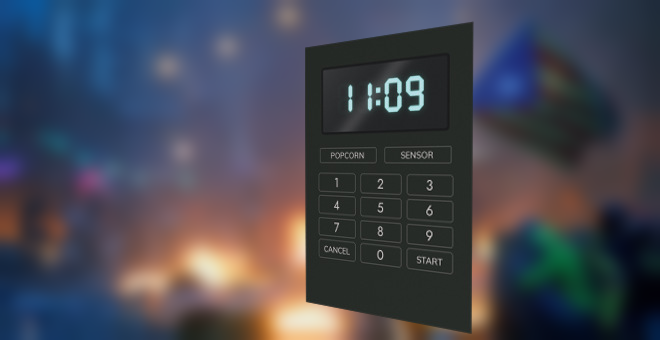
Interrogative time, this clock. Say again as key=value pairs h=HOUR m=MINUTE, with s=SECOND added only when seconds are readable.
h=11 m=9
